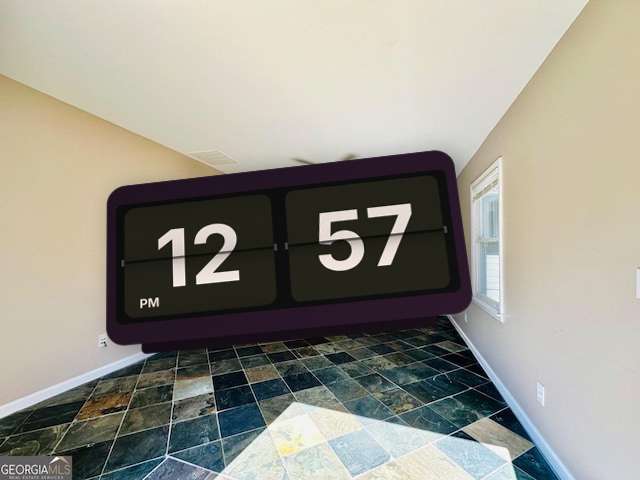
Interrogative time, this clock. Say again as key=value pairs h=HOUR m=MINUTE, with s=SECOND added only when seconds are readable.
h=12 m=57
